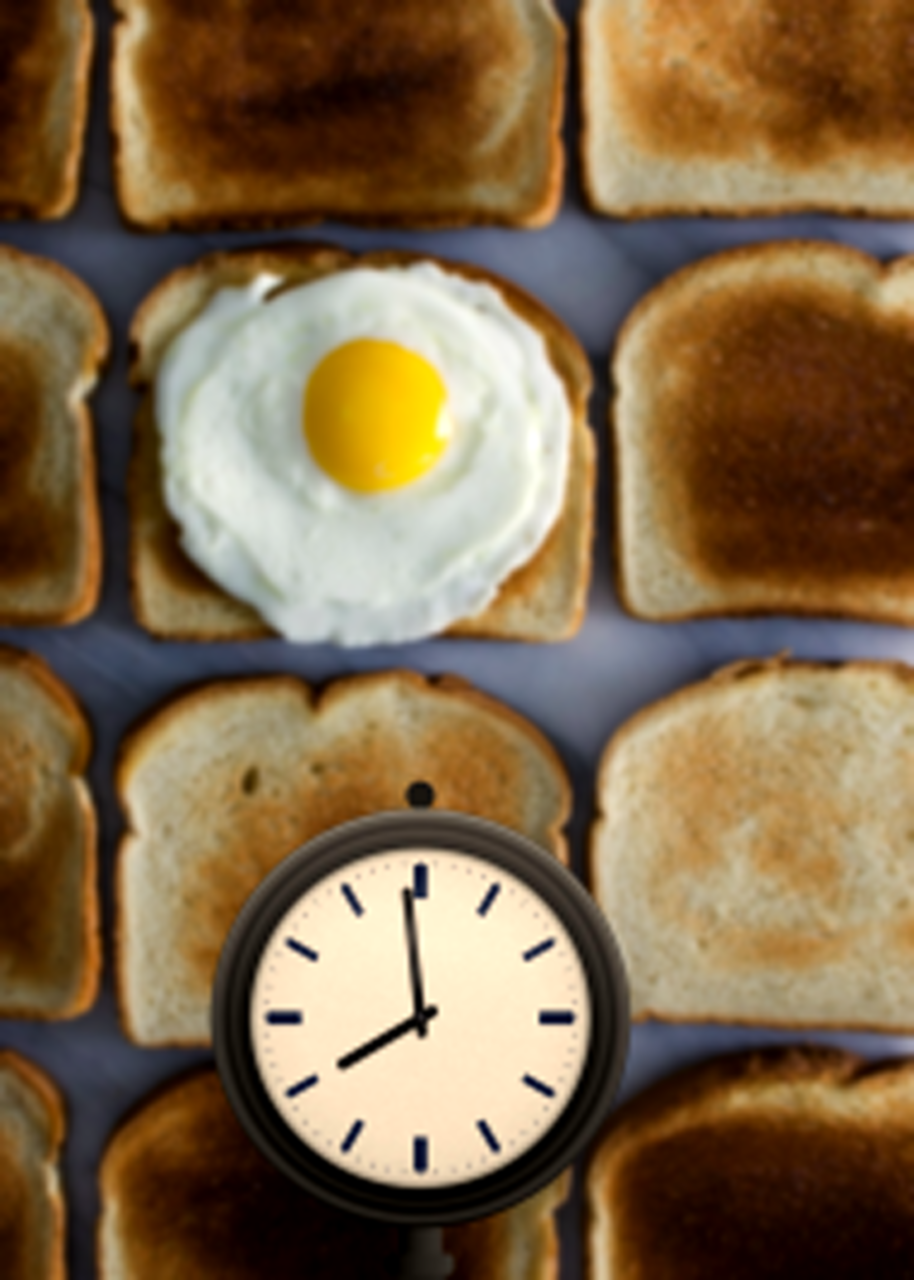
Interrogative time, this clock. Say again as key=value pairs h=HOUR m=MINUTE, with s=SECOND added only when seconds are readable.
h=7 m=59
